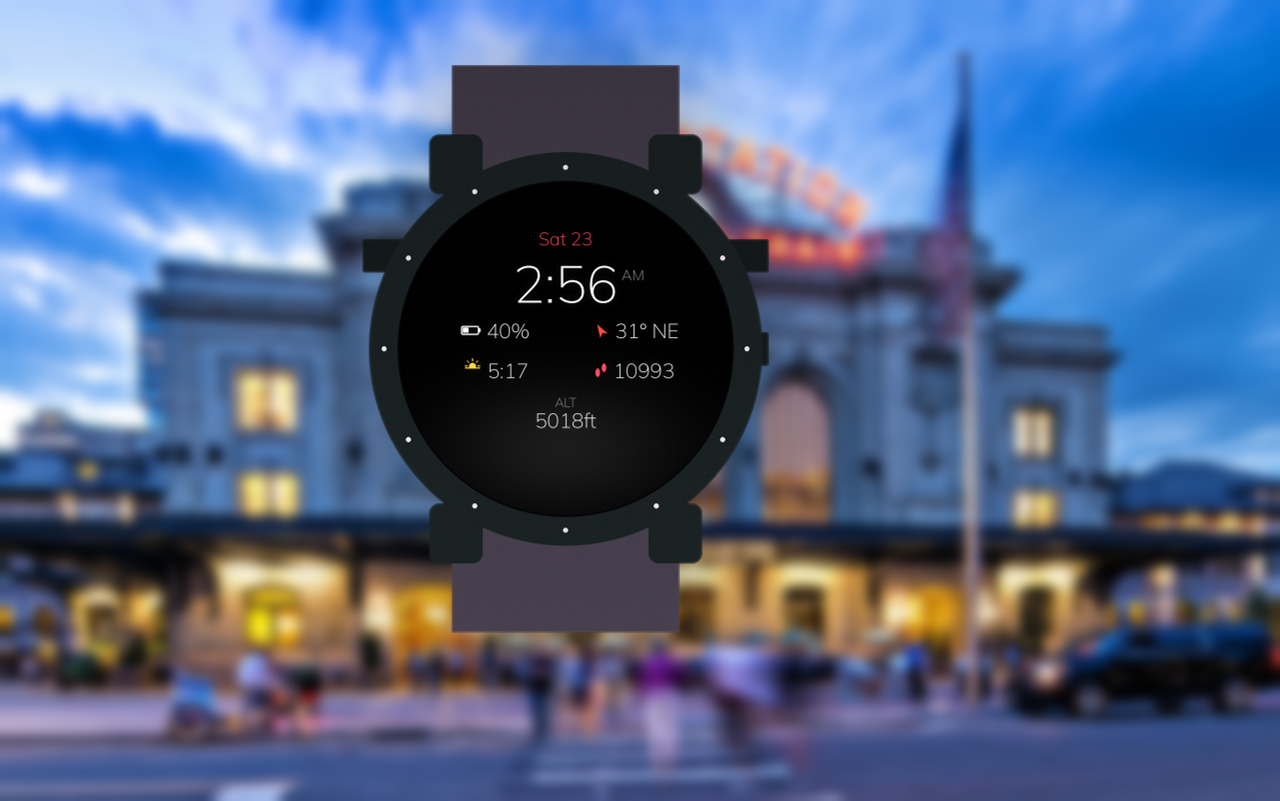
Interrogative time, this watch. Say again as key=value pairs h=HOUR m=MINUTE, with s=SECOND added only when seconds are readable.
h=2 m=56
